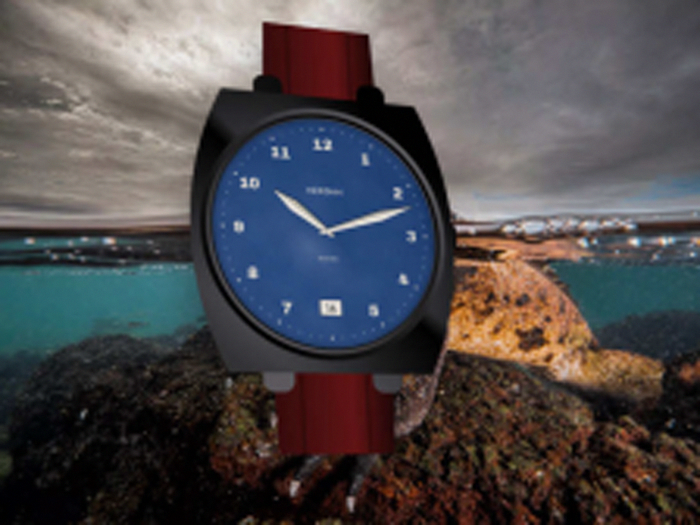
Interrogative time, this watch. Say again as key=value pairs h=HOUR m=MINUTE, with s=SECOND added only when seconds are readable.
h=10 m=12
